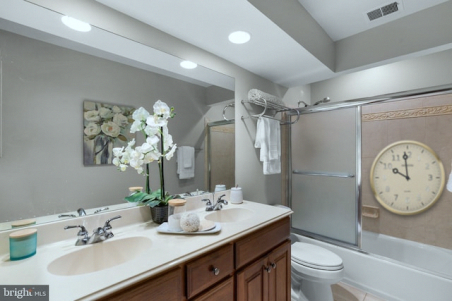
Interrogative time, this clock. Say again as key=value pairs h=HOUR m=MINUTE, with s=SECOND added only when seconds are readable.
h=9 m=59
